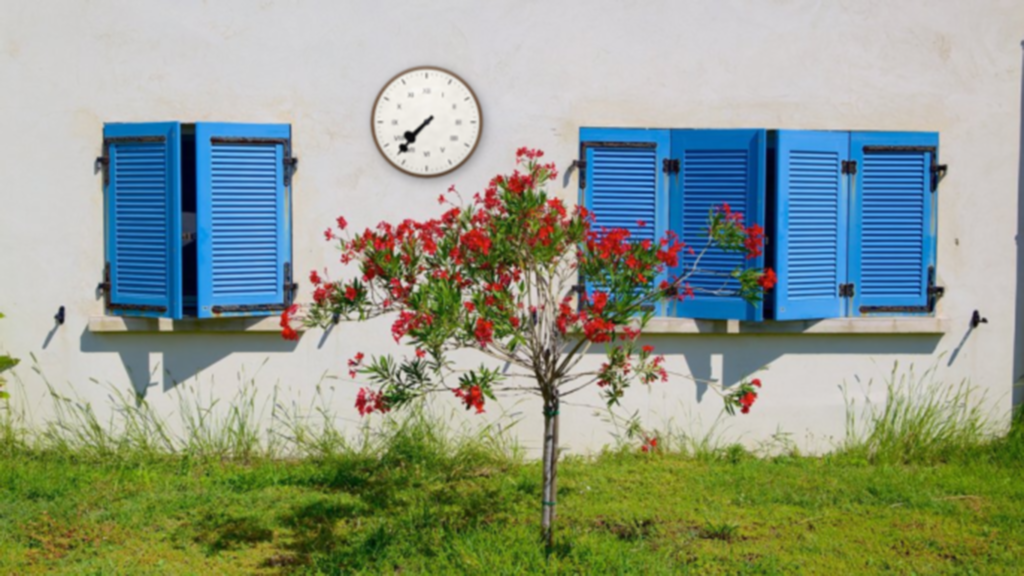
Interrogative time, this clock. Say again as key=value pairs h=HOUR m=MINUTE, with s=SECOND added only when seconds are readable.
h=7 m=37
